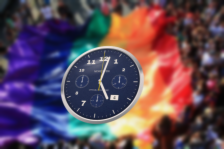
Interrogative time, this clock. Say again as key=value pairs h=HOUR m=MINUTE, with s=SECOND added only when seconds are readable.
h=5 m=2
